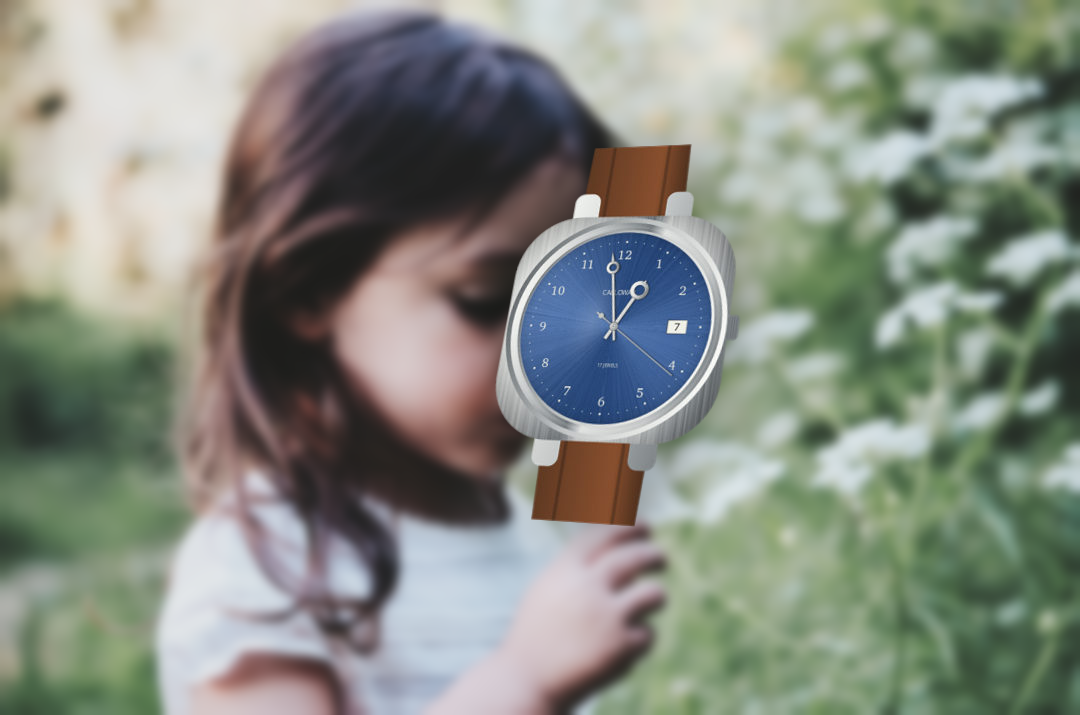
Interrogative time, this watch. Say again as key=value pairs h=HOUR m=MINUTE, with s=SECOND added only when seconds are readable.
h=12 m=58 s=21
